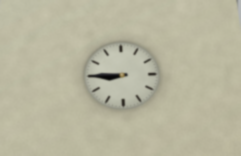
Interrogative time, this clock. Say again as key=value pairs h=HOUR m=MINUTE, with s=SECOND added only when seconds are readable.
h=8 m=45
